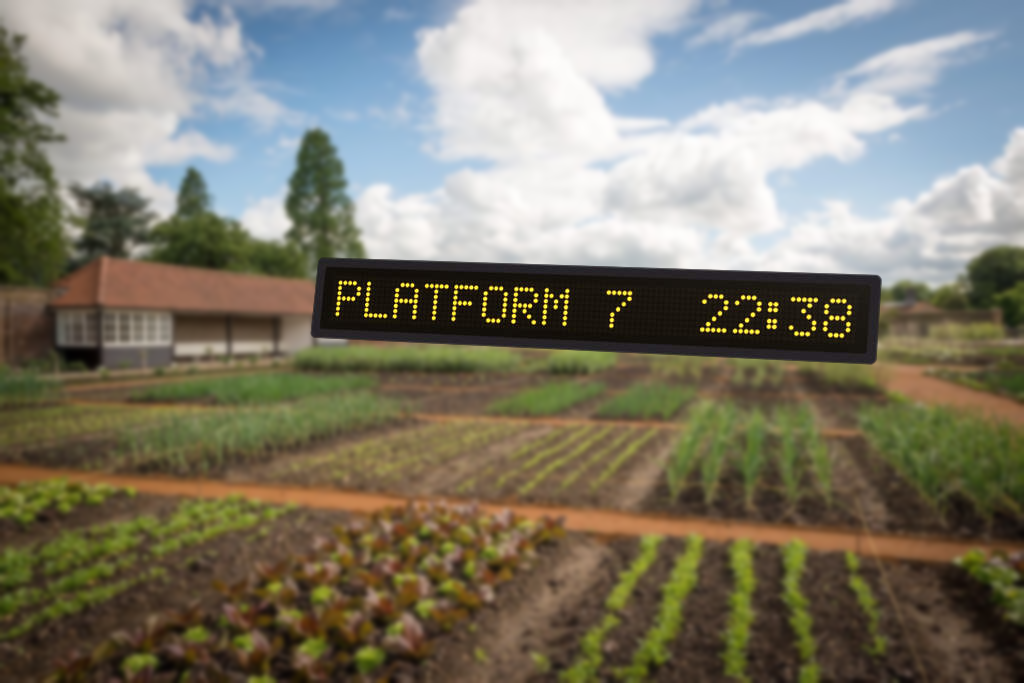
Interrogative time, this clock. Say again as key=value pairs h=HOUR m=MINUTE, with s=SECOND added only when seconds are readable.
h=22 m=38
